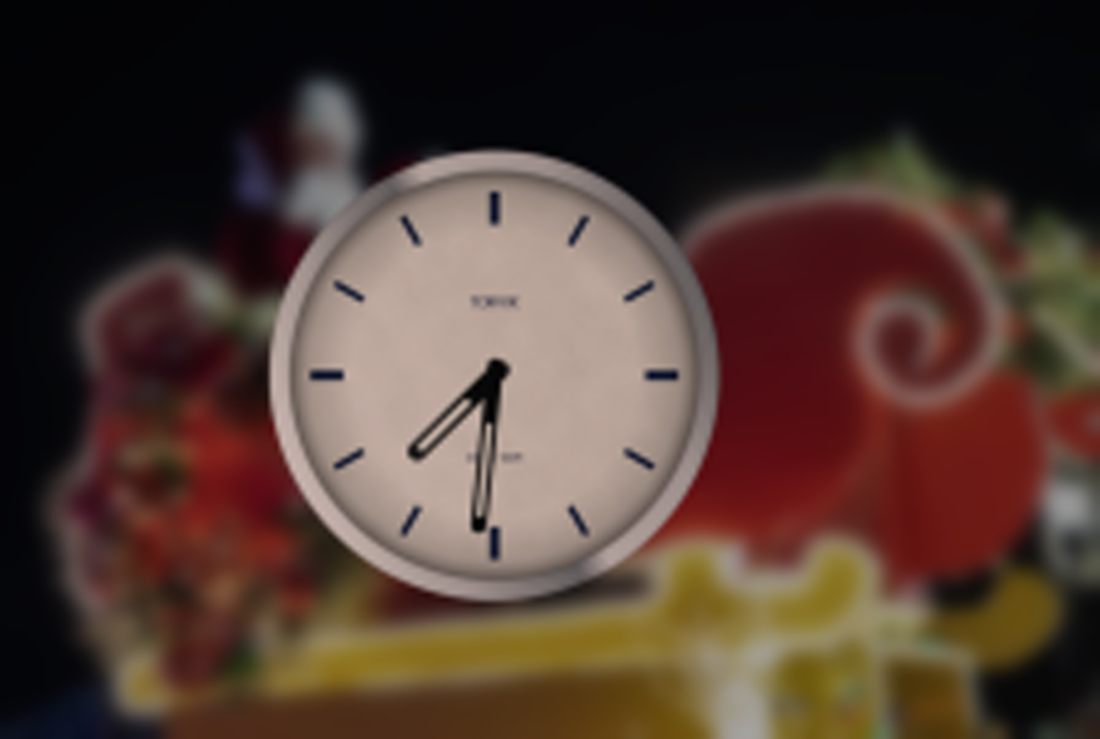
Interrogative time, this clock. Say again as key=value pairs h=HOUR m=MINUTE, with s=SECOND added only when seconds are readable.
h=7 m=31
